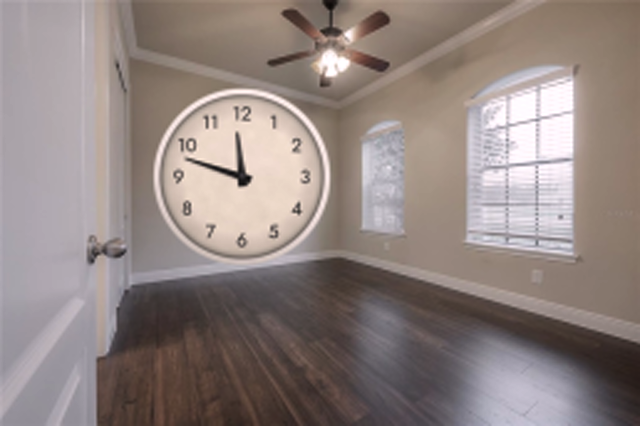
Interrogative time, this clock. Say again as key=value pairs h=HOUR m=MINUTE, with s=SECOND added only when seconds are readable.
h=11 m=48
